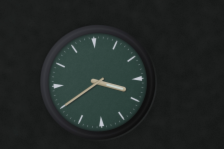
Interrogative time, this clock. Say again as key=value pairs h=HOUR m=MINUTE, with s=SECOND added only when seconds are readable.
h=3 m=40
